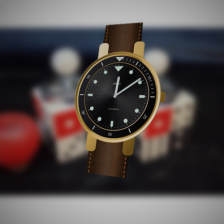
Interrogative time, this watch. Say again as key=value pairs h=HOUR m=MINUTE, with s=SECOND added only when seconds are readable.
h=12 m=9
